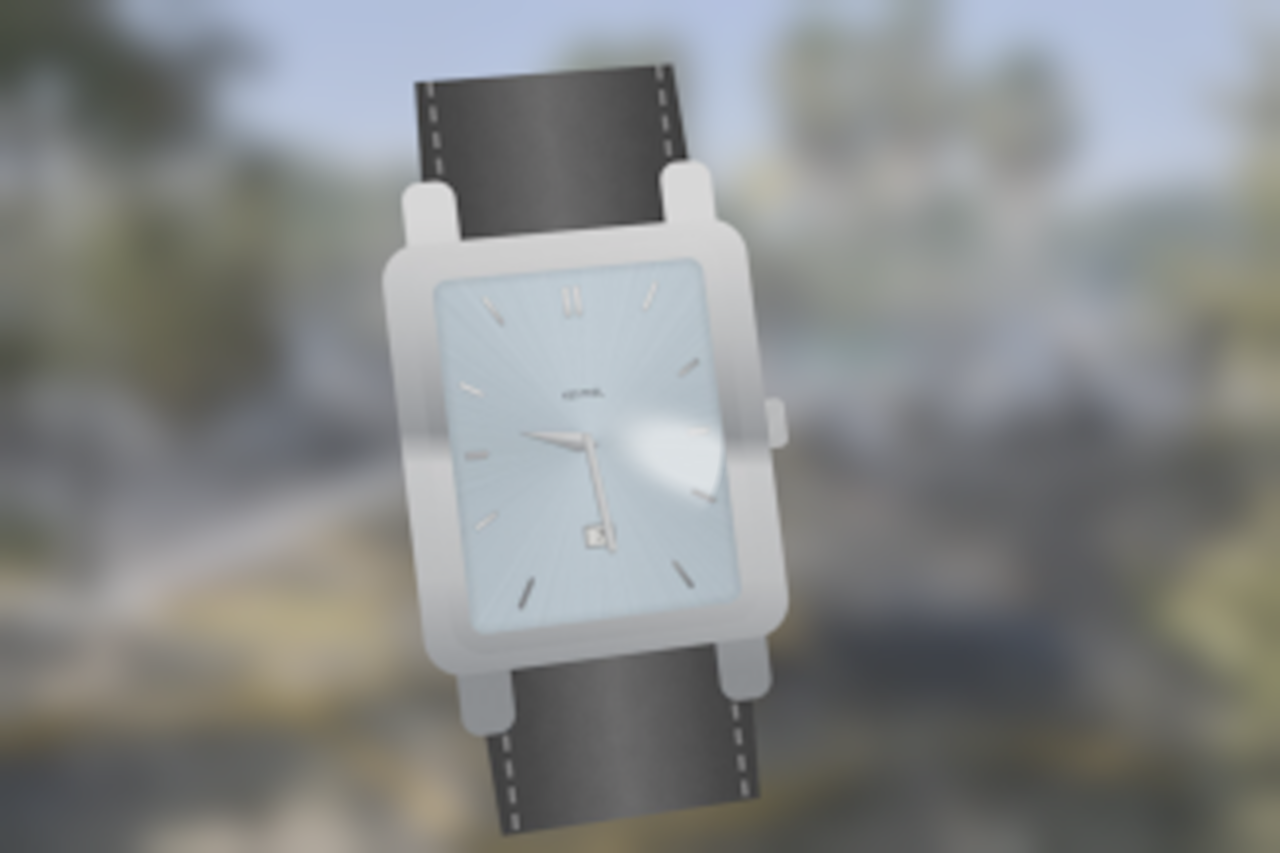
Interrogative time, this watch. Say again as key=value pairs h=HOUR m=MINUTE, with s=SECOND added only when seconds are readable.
h=9 m=29
